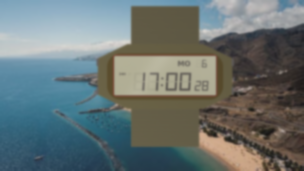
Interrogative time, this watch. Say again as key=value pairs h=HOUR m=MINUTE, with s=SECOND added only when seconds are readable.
h=17 m=0
